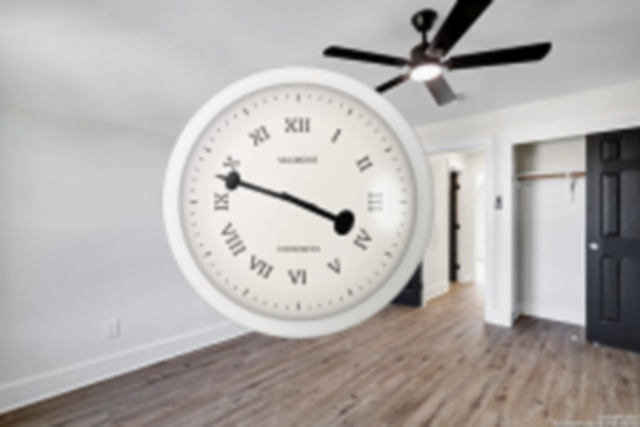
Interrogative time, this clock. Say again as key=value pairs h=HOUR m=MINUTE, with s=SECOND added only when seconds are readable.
h=3 m=48
